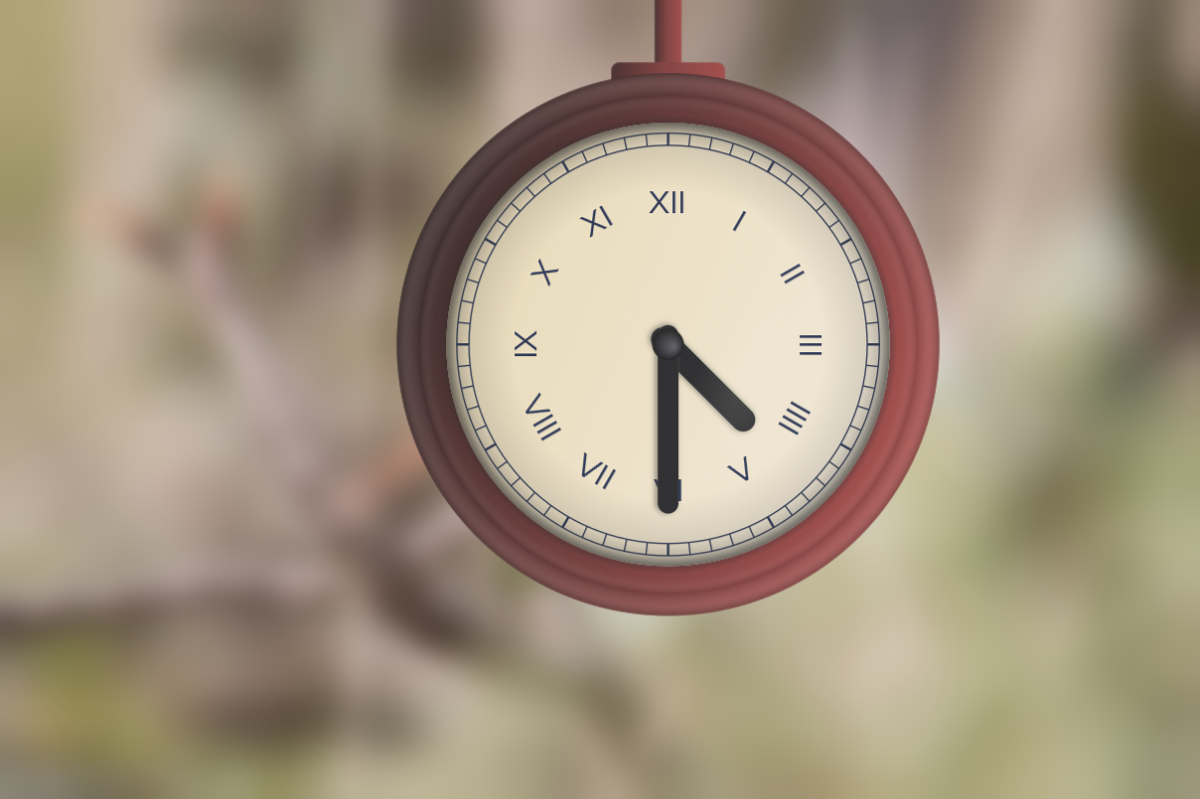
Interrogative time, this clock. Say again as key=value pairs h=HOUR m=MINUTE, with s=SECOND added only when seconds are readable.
h=4 m=30
